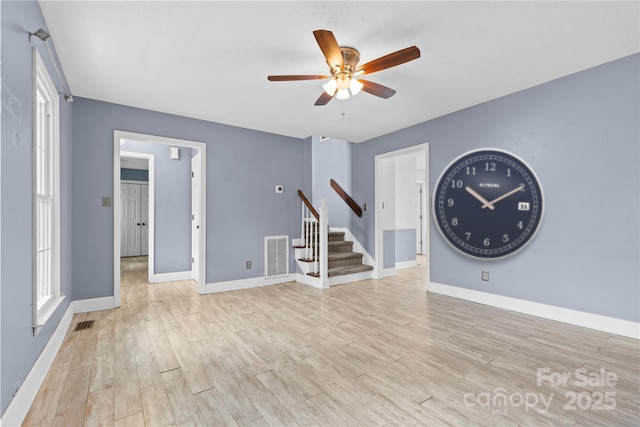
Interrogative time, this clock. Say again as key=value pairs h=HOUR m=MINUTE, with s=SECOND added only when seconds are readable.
h=10 m=10
